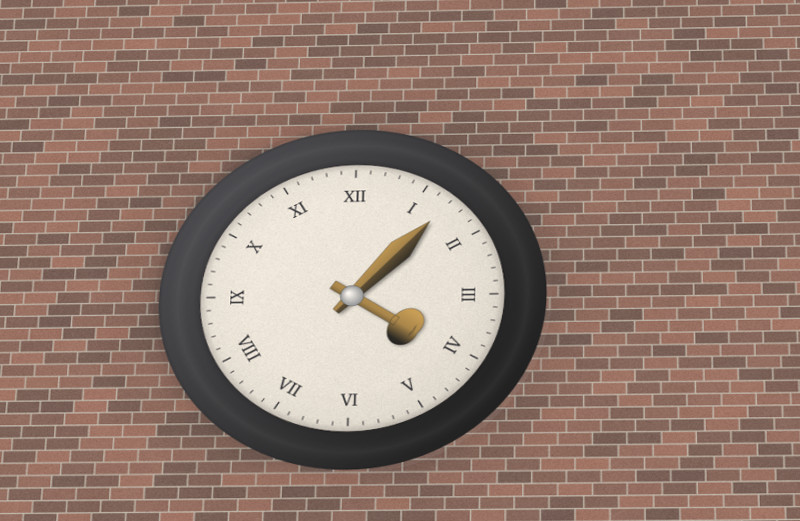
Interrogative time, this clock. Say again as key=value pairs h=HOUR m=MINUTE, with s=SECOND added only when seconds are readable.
h=4 m=7
